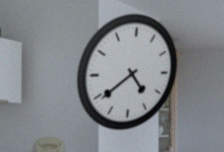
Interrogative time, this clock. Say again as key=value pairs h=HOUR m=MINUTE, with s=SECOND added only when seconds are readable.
h=4 m=39
